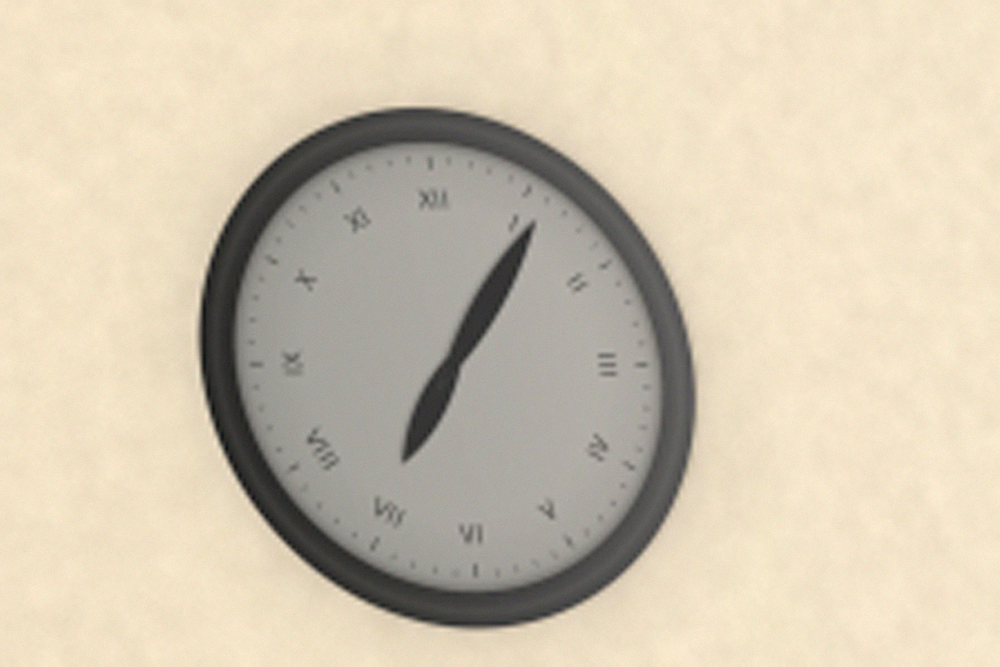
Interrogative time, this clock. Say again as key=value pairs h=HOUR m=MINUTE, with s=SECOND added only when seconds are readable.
h=7 m=6
